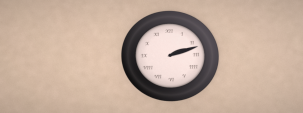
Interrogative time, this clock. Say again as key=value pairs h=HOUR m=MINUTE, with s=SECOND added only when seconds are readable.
h=2 m=12
